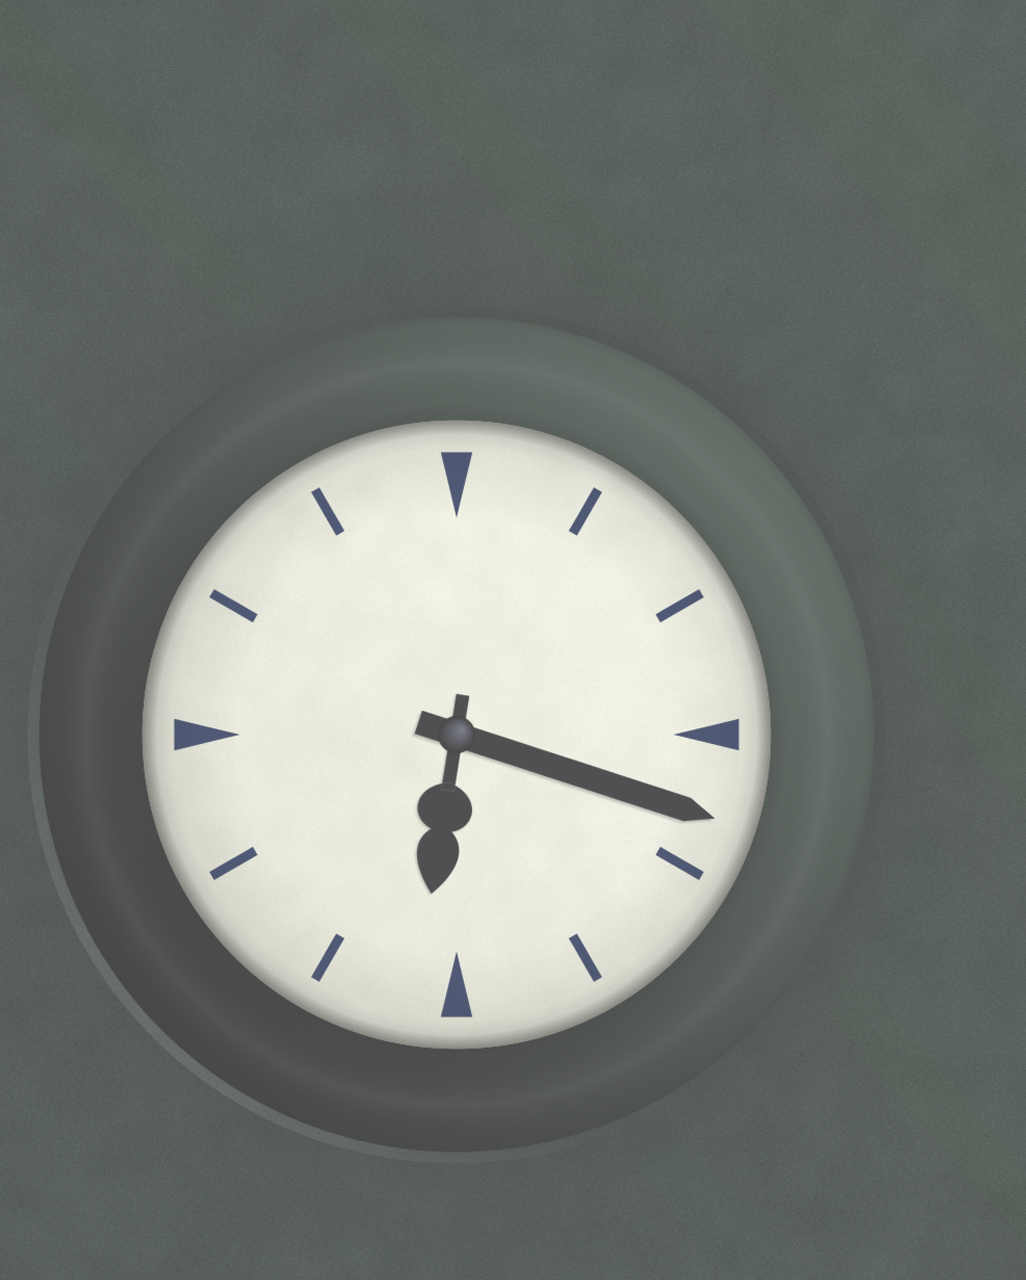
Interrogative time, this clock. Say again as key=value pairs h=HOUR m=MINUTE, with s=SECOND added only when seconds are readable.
h=6 m=18
